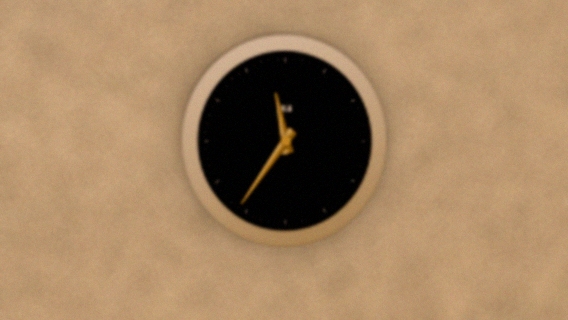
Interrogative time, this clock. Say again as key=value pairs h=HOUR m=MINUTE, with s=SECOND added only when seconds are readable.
h=11 m=36
